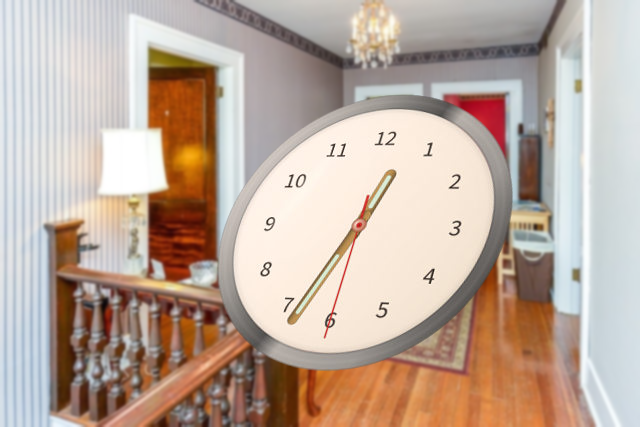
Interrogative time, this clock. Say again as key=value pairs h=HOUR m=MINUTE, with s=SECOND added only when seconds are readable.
h=12 m=33 s=30
